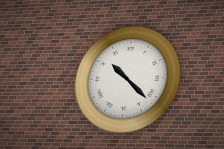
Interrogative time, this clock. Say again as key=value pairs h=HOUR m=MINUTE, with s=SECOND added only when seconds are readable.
h=10 m=22
